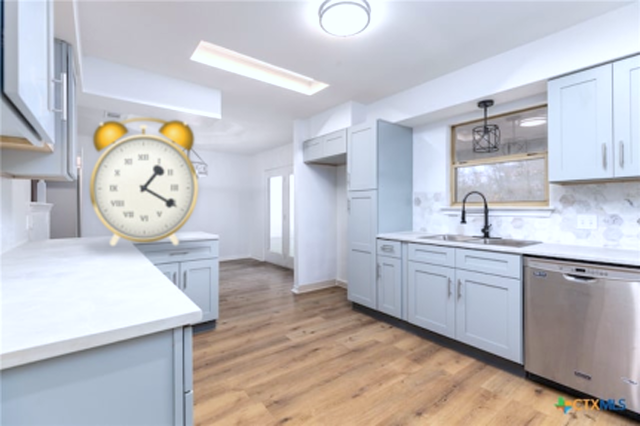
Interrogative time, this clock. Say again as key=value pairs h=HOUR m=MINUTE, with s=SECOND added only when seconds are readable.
h=1 m=20
